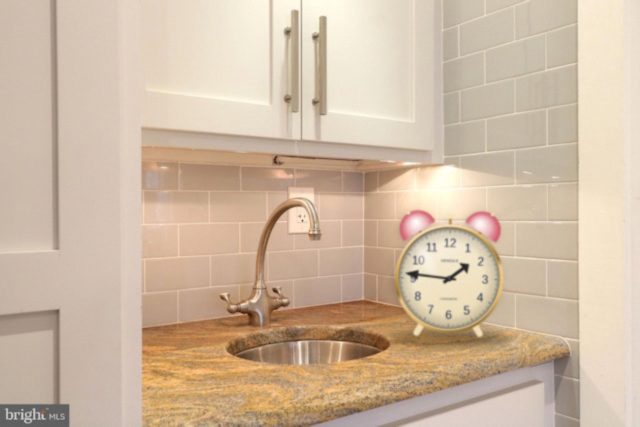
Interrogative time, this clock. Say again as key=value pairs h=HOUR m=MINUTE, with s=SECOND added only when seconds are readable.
h=1 m=46
